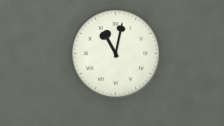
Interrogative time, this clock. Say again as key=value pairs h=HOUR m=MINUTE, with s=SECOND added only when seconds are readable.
h=11 m=2
